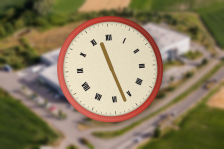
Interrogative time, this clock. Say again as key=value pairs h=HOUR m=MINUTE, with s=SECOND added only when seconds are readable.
h=11 m=27
